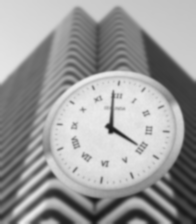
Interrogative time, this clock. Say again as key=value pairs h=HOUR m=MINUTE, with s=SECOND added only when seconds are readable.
h=3 m=59
